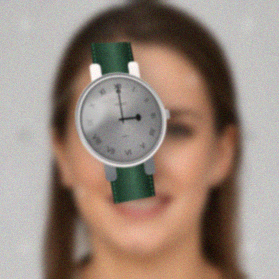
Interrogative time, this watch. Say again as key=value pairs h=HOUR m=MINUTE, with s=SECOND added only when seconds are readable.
h=3 m=0
